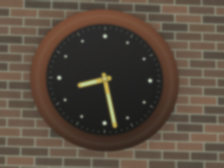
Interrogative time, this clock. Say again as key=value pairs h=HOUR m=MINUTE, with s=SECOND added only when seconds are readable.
h=8 m=28
